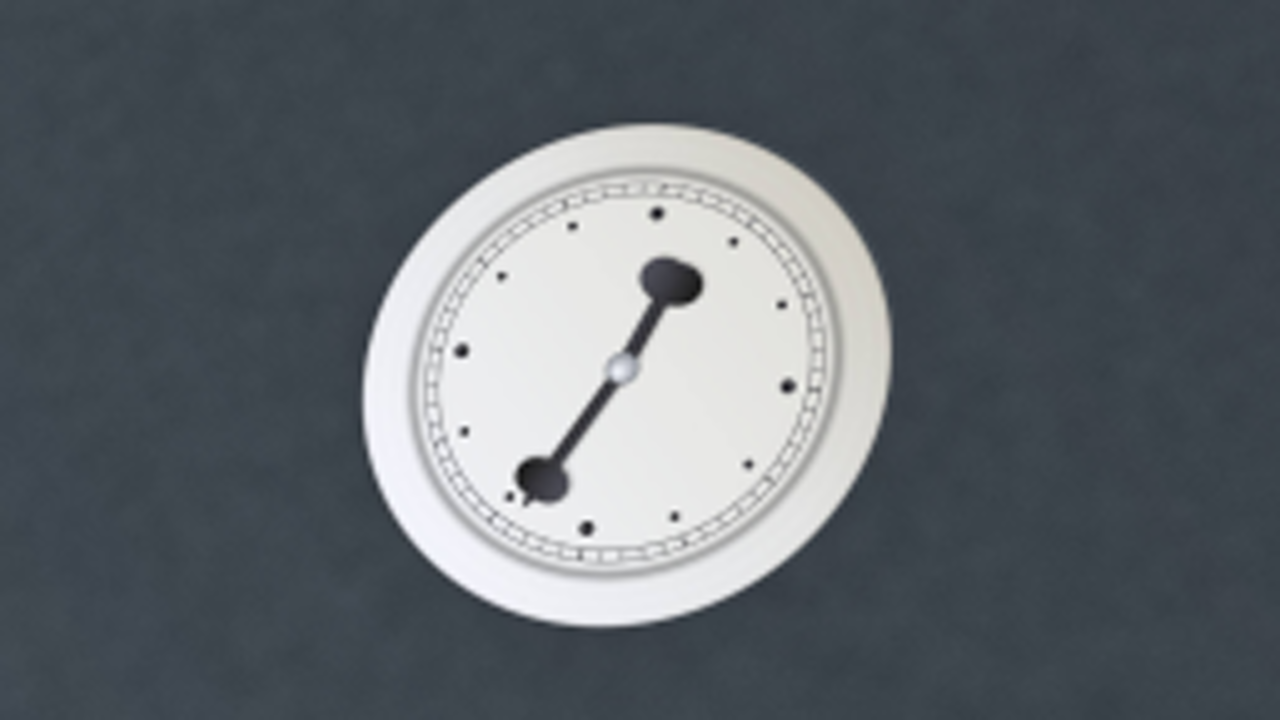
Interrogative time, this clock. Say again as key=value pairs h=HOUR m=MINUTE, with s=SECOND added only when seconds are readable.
h=12 m=34
